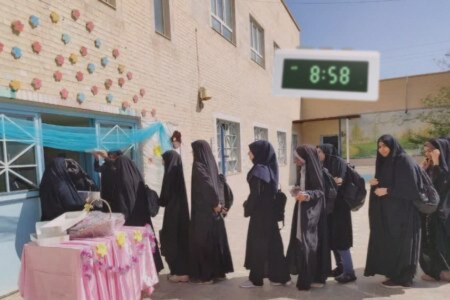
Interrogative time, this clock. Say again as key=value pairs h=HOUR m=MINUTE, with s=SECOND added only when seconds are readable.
h=8 m=58
